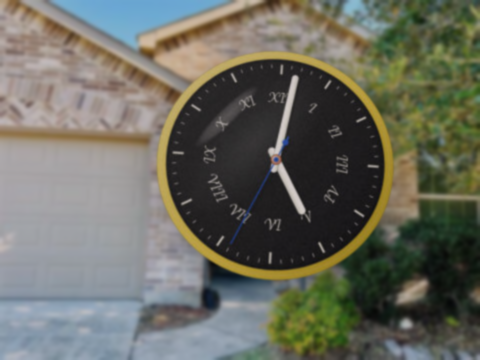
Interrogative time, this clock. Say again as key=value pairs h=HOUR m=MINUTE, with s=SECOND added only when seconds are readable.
h=5 m=1 s=34
